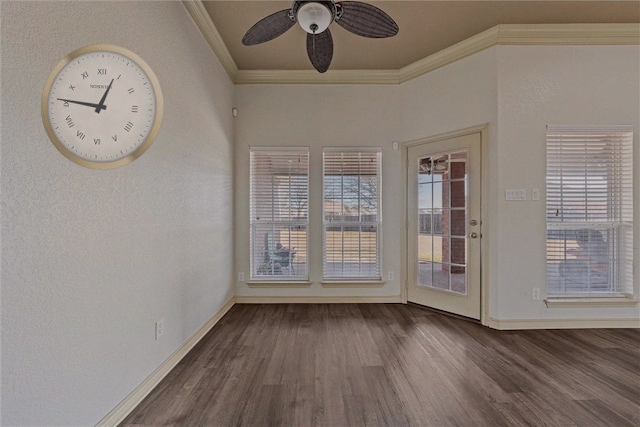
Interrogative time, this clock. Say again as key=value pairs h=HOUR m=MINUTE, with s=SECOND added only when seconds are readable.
h=12 m=46
